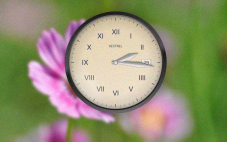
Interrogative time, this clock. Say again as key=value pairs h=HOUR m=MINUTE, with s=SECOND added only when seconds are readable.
h=2 m=16
